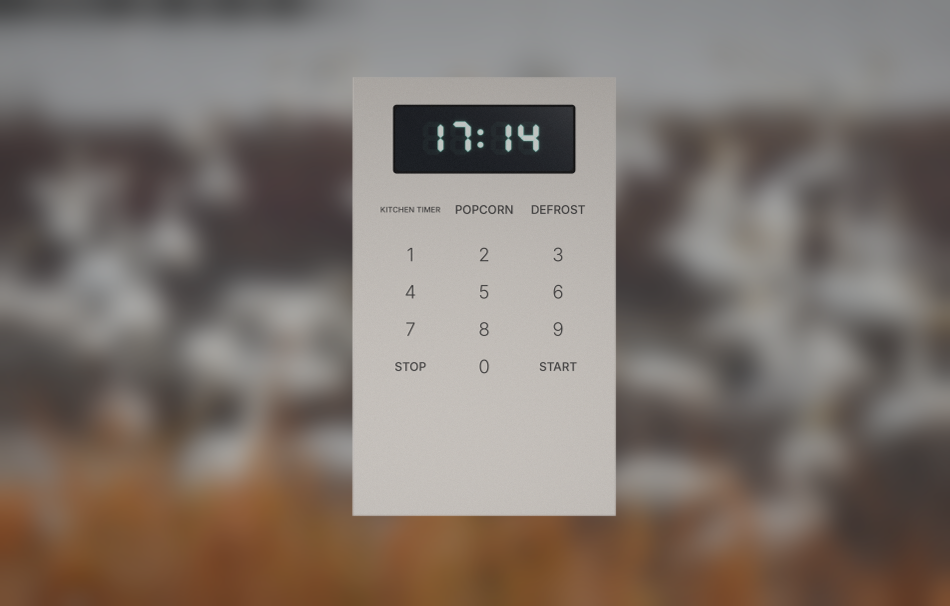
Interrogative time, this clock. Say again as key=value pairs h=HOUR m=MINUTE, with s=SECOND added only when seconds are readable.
h=17 m=14
